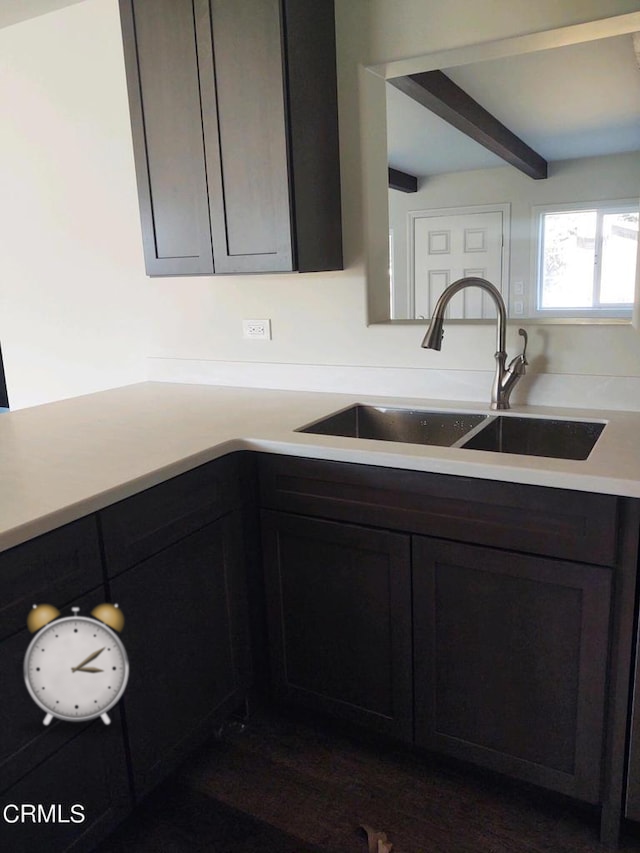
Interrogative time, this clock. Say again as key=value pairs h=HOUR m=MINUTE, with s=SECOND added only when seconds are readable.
h=3 m=9
